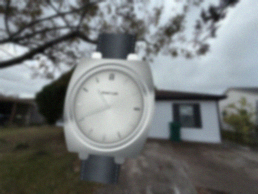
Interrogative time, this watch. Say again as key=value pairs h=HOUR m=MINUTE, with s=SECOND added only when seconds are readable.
h=10 m=41
